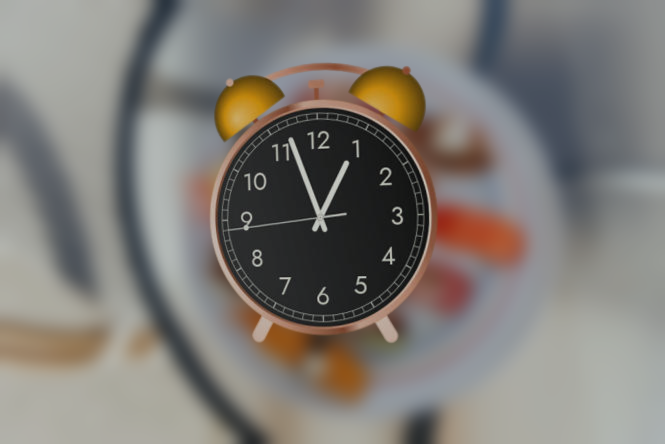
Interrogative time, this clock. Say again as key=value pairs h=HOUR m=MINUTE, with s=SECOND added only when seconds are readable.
h=12 m=56 s=44
